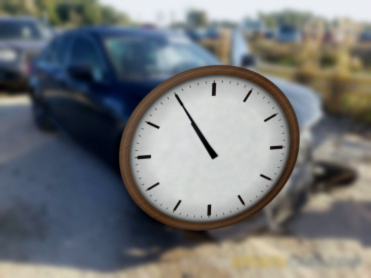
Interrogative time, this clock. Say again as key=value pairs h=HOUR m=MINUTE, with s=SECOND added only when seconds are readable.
h=10 m=55
